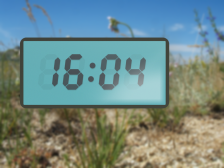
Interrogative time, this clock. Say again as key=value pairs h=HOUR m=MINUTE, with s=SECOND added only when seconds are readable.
h=16 m=4
